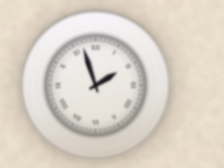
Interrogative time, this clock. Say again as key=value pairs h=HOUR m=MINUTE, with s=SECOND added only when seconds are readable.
h=1 m=57
